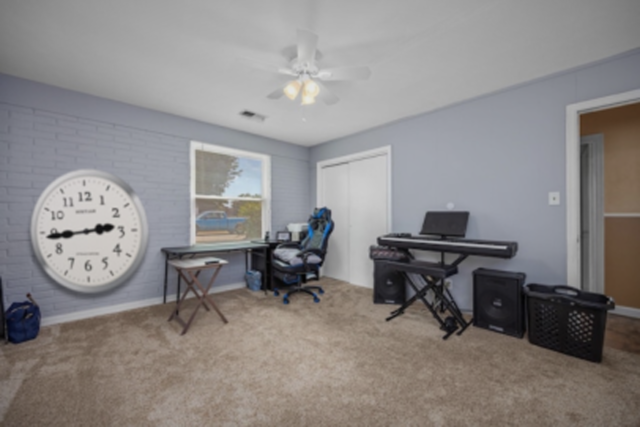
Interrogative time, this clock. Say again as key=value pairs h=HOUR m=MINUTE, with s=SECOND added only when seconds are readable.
h=2 m=44
